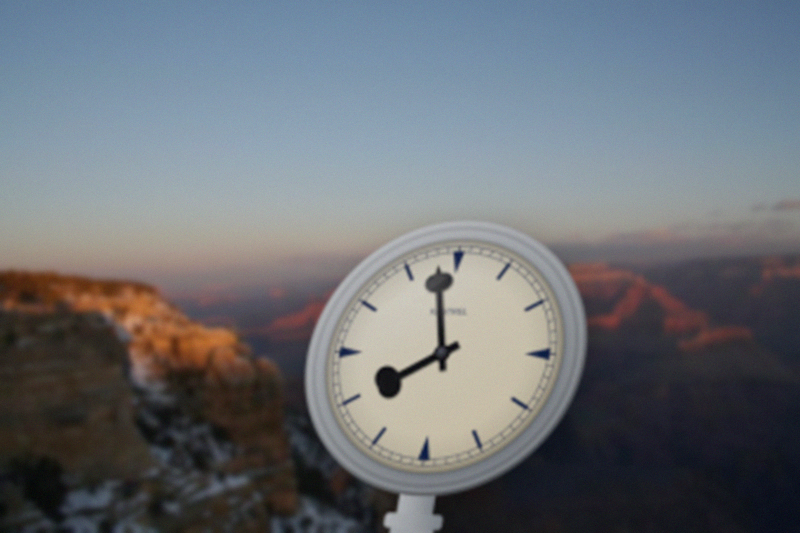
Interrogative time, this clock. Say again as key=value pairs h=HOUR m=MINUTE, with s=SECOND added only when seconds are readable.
h=7 m=58
